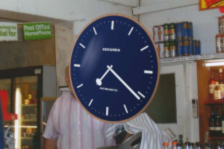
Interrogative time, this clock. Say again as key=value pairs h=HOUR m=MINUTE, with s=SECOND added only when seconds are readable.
h=7 m=21
